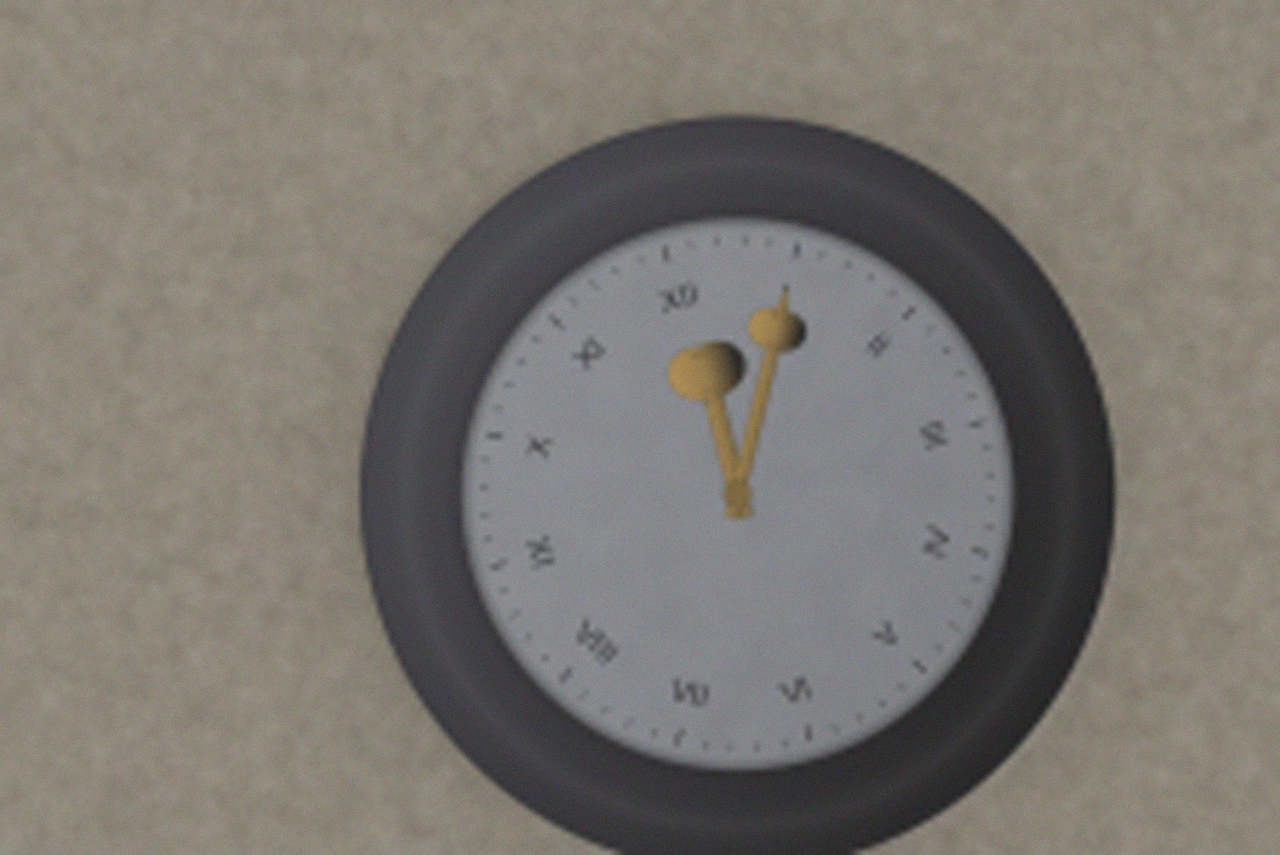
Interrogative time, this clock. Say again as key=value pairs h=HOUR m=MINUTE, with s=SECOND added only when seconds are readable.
h=12 m=5
